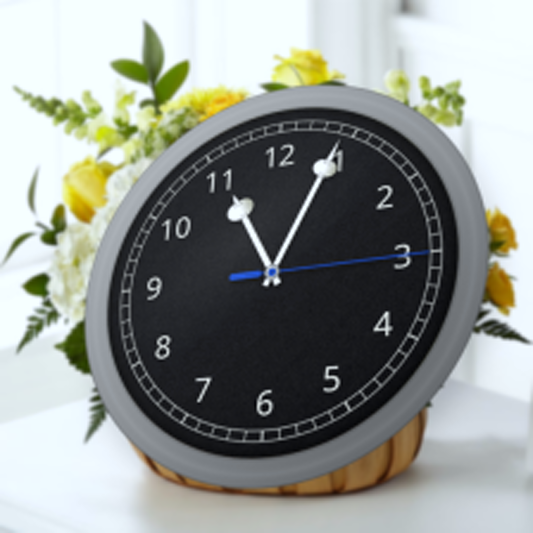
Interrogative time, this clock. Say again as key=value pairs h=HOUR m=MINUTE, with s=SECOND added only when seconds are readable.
h=11 m=4 s=15
